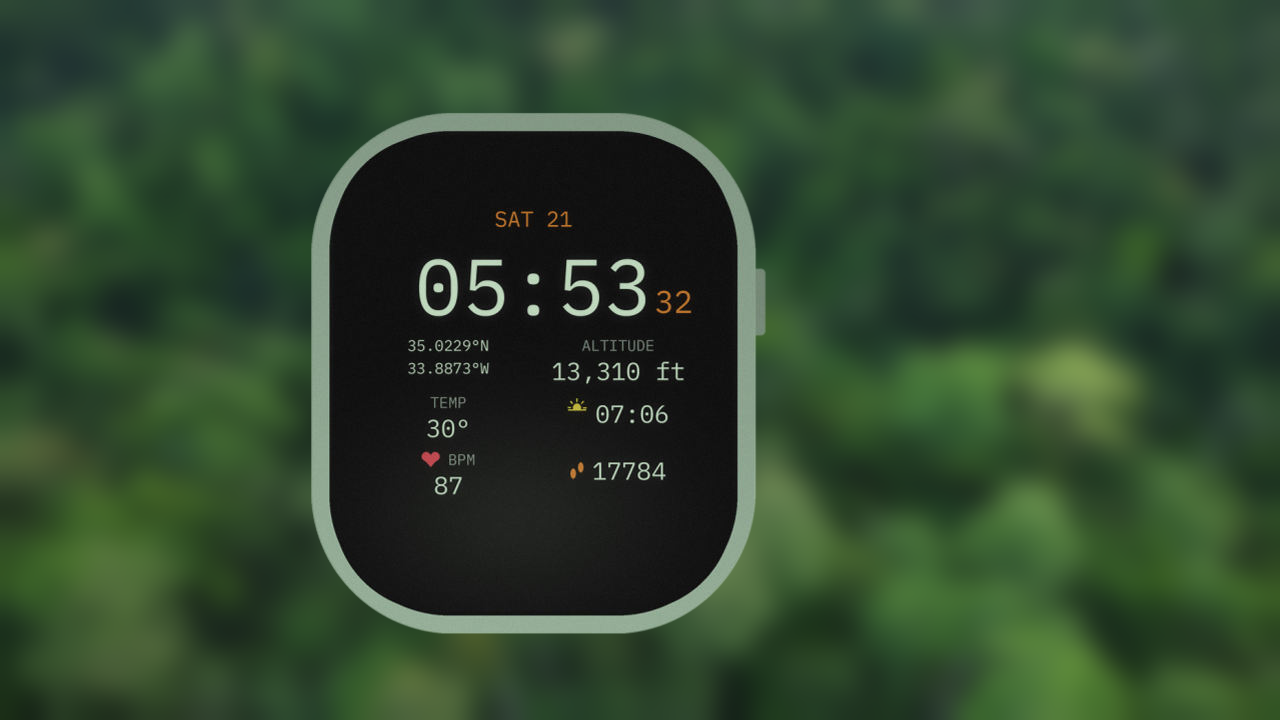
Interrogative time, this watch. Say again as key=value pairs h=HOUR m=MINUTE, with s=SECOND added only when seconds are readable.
h=5 m=53 s=32
